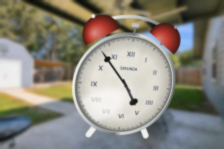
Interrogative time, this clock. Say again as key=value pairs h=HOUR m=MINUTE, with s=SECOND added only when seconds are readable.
h=4 m=53
